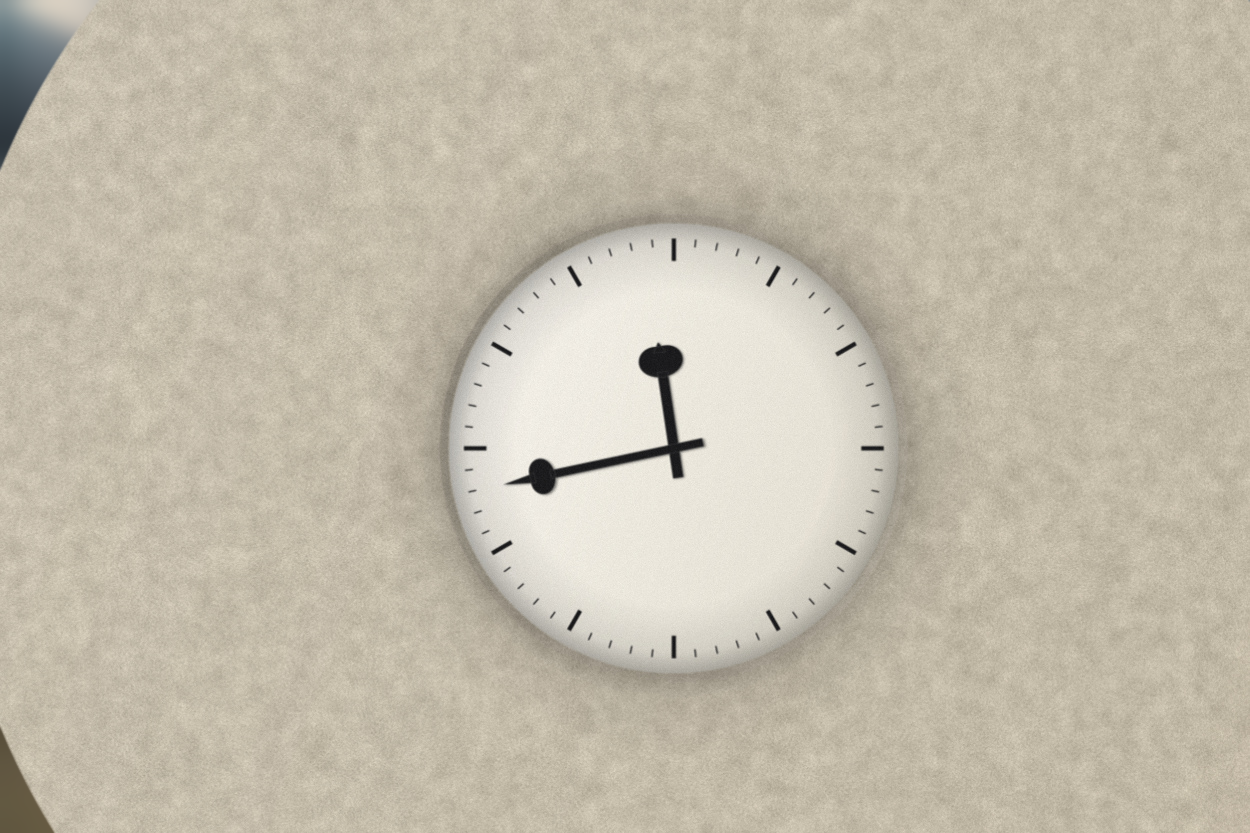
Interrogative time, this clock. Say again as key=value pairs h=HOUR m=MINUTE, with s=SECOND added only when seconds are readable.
h=11 m=43
